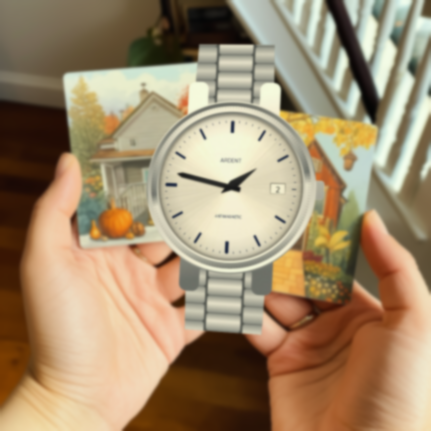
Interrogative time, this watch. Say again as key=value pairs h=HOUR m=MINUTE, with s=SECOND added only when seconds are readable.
h=1 m=47
